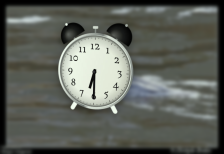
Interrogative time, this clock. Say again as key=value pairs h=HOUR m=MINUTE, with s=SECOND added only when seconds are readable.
h=6 m=30
